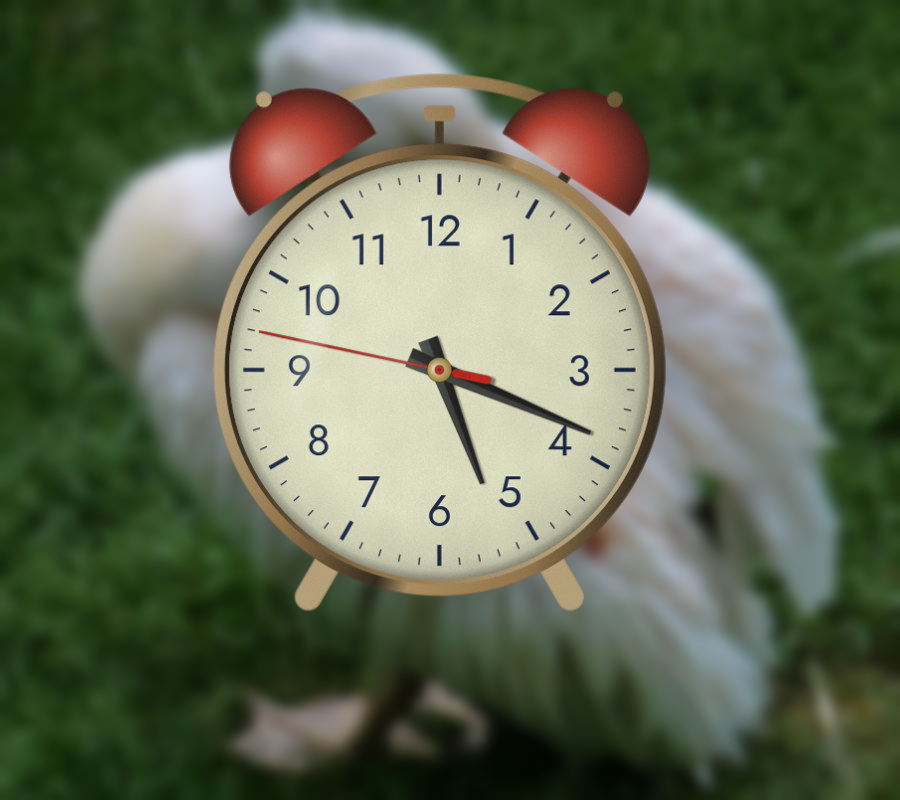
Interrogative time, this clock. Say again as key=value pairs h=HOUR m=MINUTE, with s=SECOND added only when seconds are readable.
h=5 m=18 s=47
